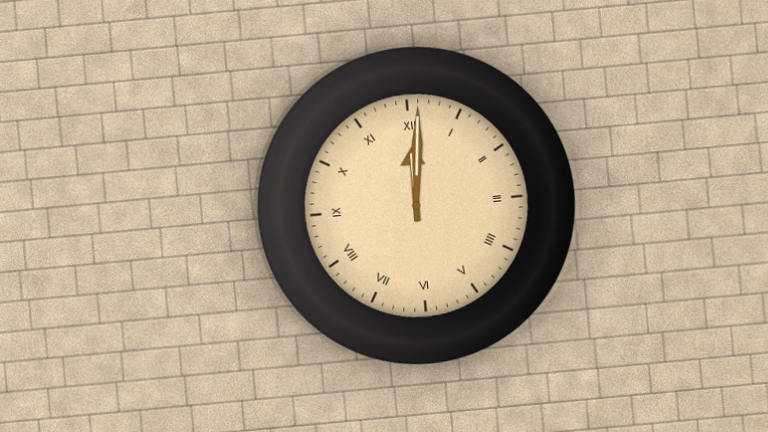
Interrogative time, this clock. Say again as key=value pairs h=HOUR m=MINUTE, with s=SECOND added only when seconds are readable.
h=12 m=1
